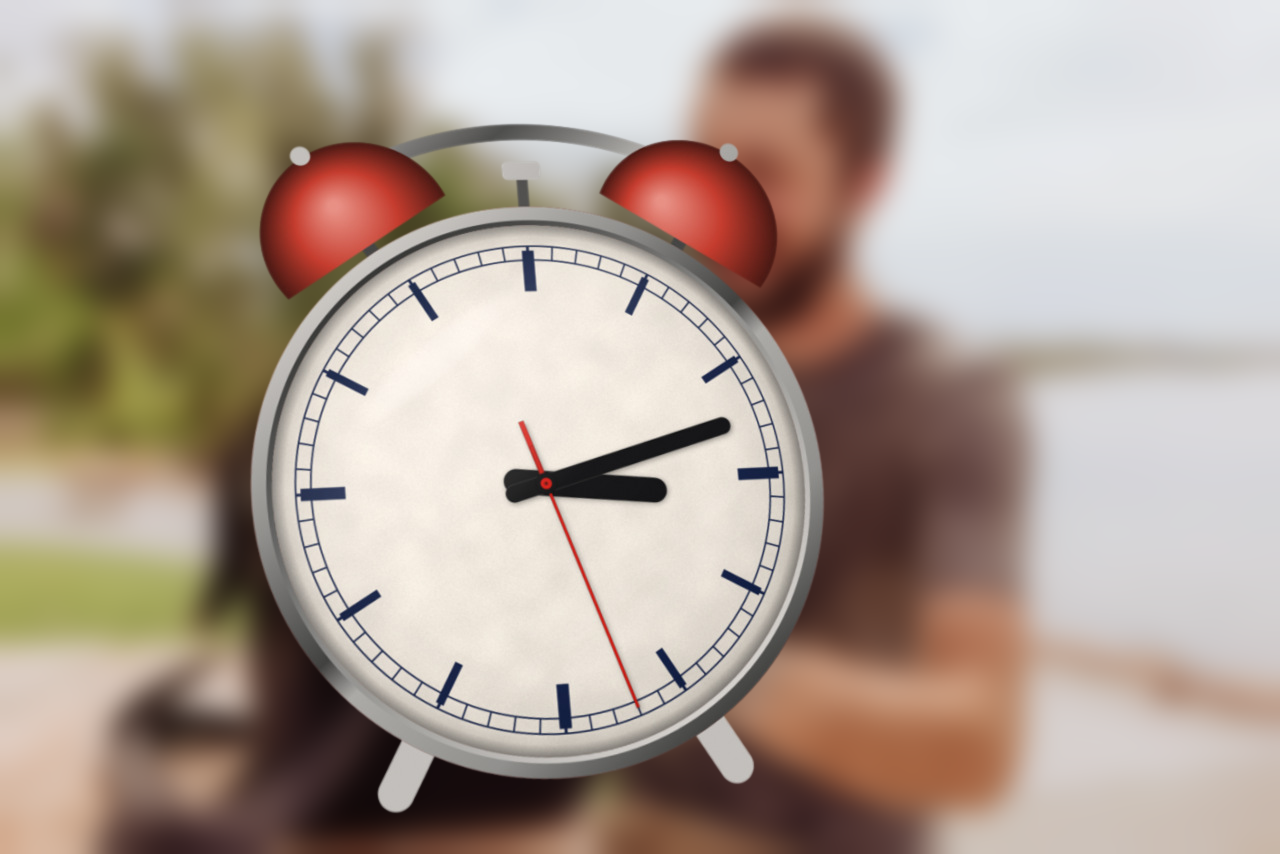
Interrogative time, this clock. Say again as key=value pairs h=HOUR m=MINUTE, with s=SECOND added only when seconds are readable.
h=3 m=12 s=27
